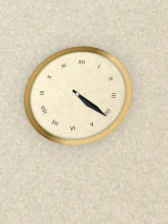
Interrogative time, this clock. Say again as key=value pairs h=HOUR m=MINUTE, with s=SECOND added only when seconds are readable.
h=4 m=21
